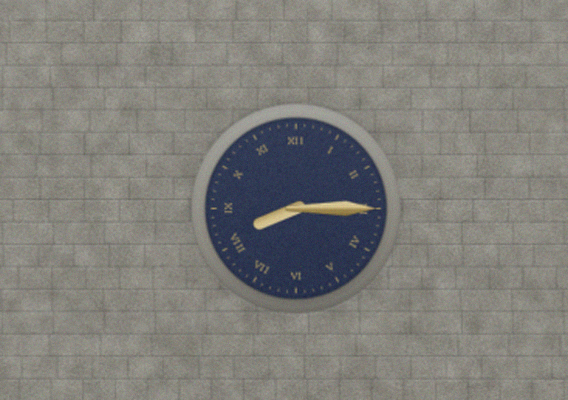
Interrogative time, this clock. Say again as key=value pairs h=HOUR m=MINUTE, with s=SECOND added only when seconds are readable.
h=8 m=15
